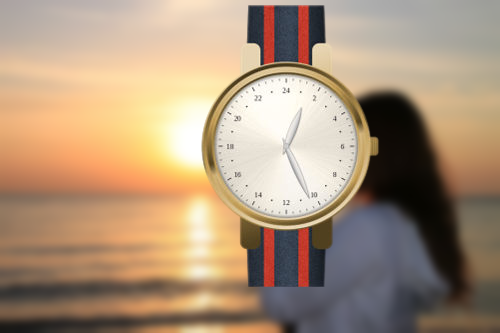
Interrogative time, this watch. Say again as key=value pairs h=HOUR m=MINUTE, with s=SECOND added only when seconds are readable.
h=1 m=26
